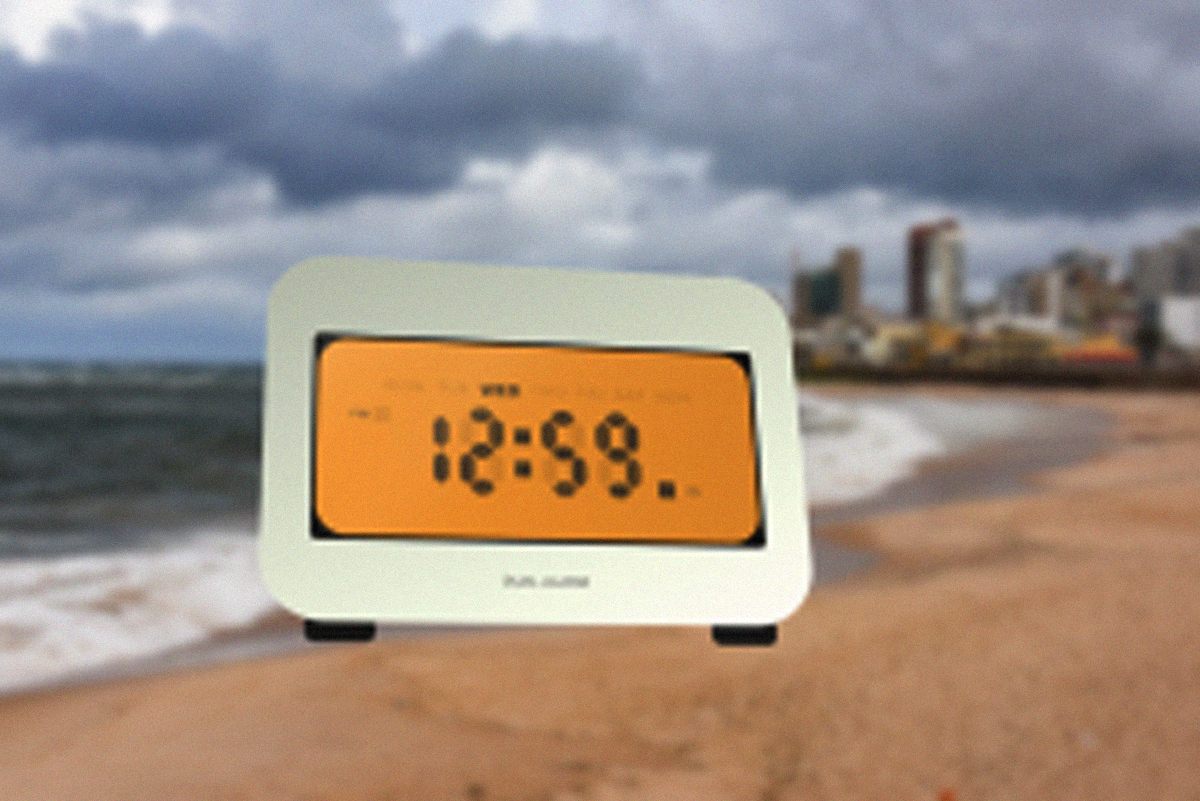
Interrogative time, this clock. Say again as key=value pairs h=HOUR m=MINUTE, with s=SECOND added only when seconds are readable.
h=12 m=59
